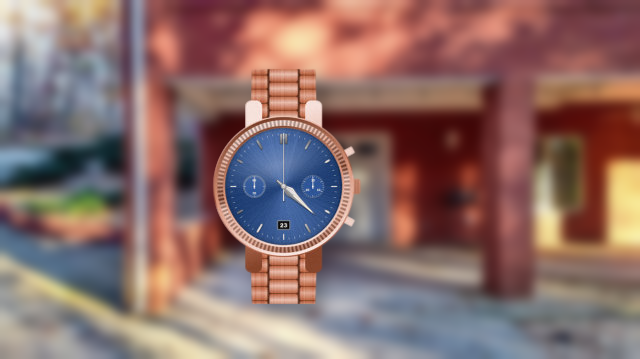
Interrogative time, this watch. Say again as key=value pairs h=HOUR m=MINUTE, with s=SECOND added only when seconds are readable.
h=4 m=22
